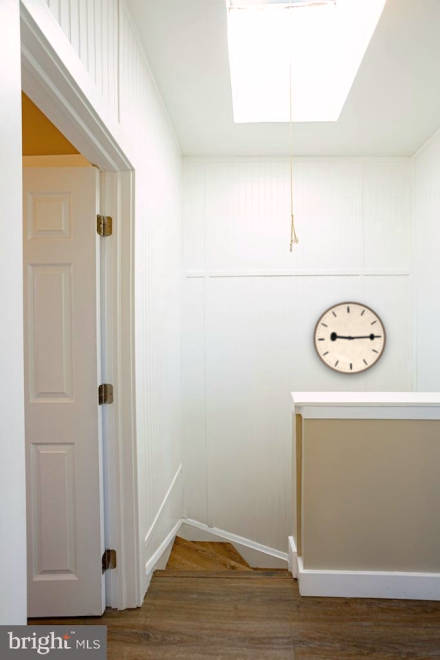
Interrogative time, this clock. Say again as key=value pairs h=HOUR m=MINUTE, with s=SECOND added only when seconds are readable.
h=9 m=15
